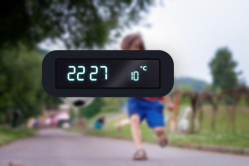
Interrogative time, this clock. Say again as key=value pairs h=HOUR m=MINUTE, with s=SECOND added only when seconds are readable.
h=22 m=27
